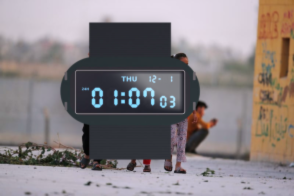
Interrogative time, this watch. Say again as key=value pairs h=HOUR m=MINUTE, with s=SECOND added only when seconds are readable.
h=1 m=7 s=3
